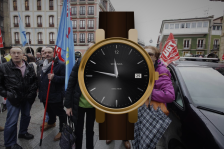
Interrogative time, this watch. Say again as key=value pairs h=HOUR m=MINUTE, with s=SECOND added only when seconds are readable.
h=11 m=47
